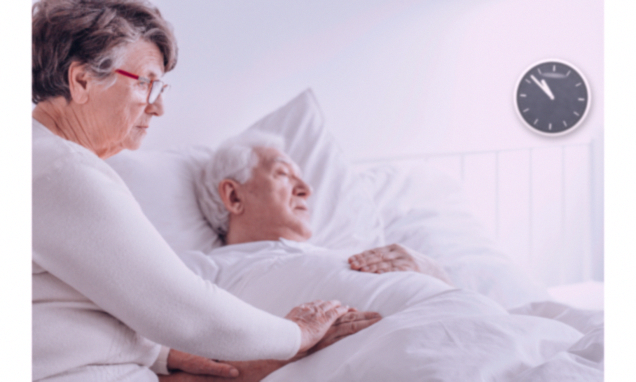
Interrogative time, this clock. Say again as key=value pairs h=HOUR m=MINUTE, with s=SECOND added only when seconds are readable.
h=10 m=52
